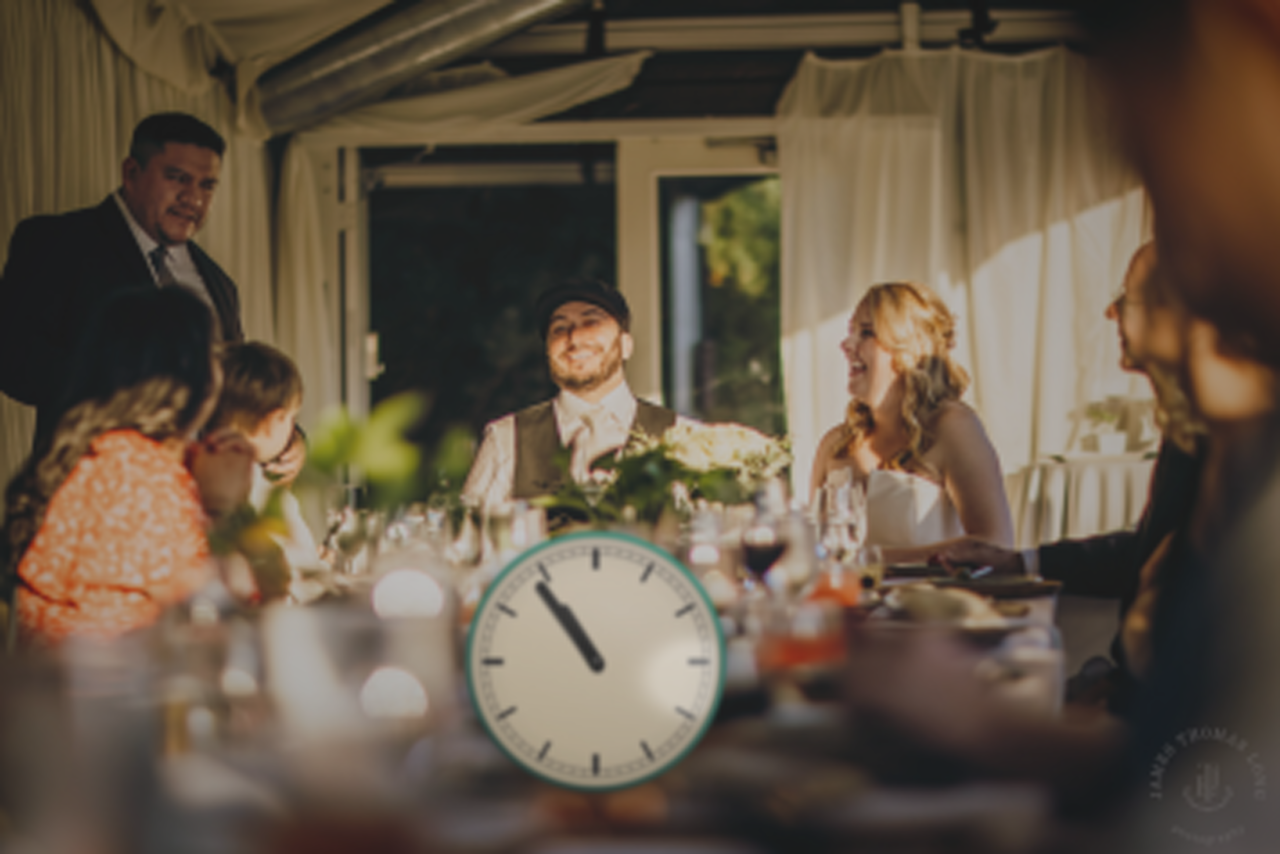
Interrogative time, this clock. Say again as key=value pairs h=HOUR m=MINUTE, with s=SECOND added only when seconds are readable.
h=10 m=54
